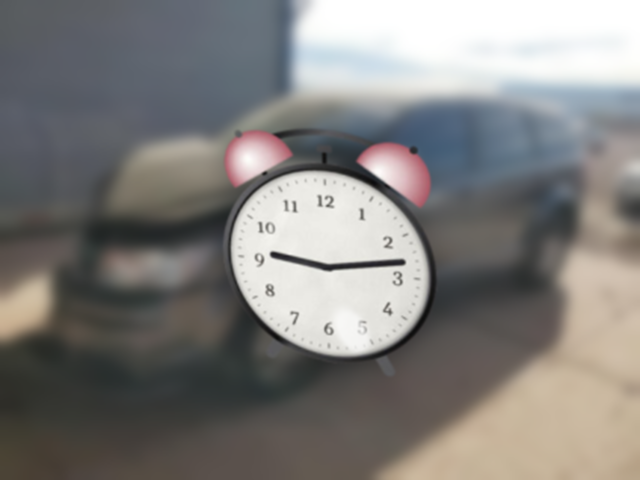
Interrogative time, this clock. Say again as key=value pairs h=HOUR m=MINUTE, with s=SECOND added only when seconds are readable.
h=9 m=13
